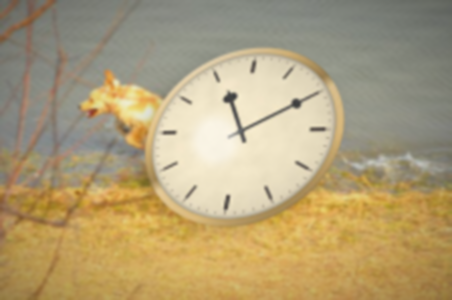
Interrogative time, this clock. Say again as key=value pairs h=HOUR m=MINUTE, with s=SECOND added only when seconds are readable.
h=11 m=10
